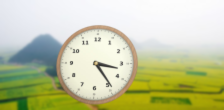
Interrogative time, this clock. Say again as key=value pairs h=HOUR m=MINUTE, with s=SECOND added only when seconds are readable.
h=3 m=24
